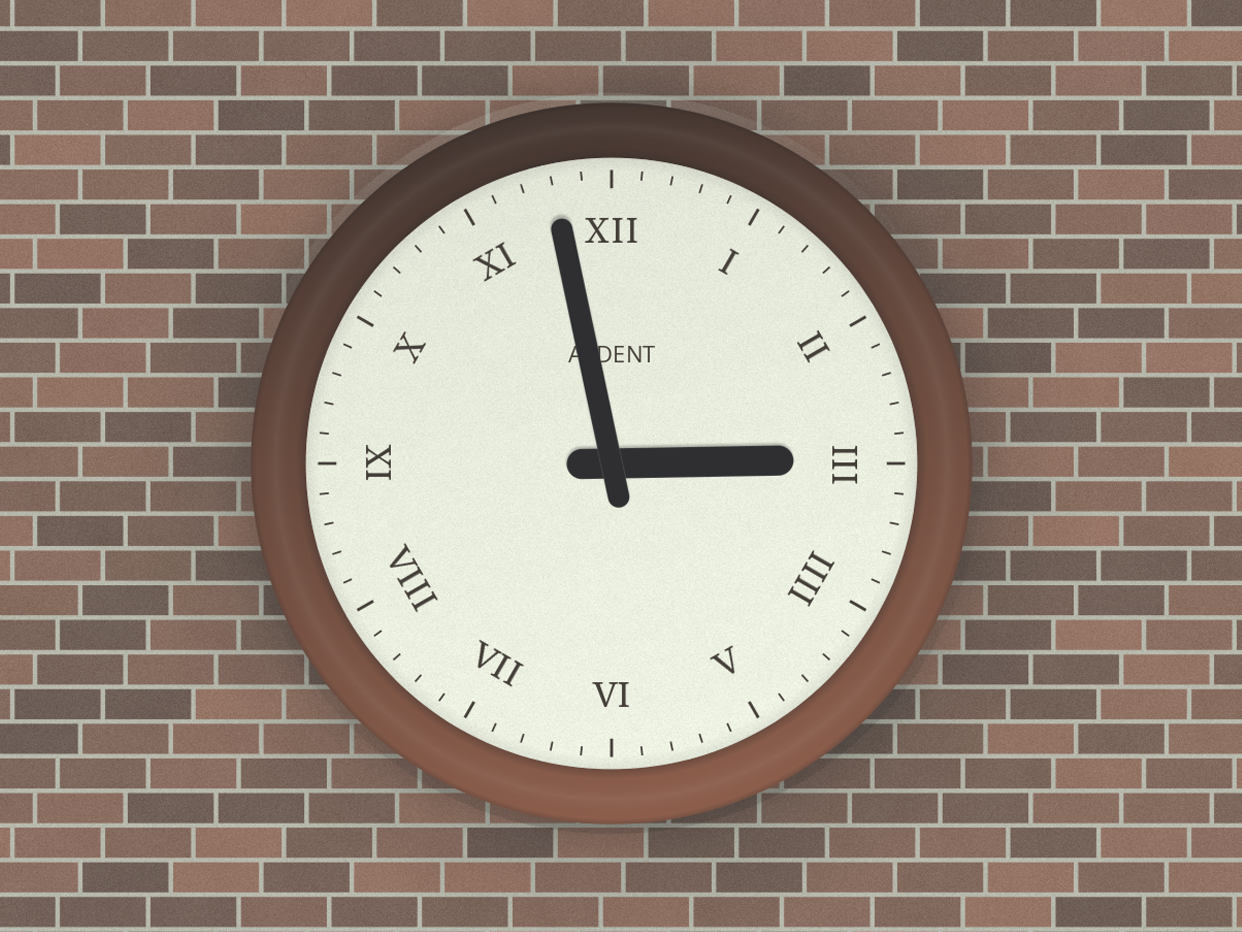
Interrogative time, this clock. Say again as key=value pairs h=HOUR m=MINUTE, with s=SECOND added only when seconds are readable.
h=2 m=58
